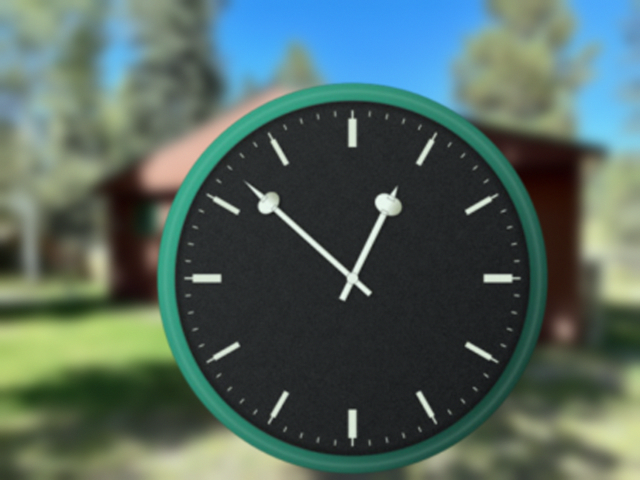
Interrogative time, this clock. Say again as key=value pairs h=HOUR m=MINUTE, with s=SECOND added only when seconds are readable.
h=12 m=52
